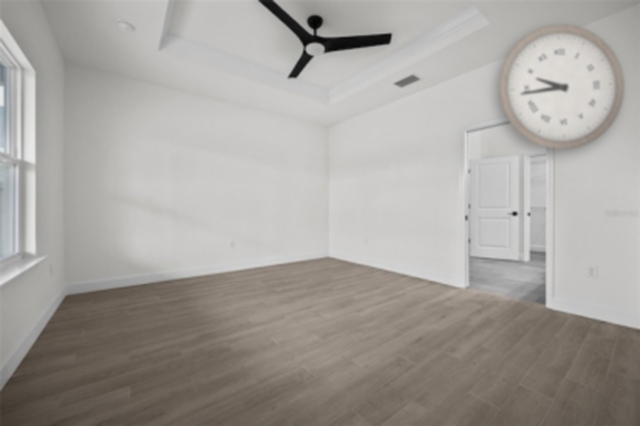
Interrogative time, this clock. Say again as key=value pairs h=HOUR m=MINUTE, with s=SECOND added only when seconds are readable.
h=9 m=44
